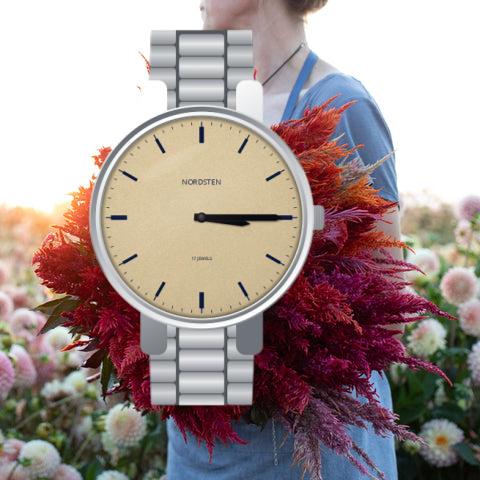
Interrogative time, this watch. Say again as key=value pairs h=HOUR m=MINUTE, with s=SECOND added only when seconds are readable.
h=3 m=15
